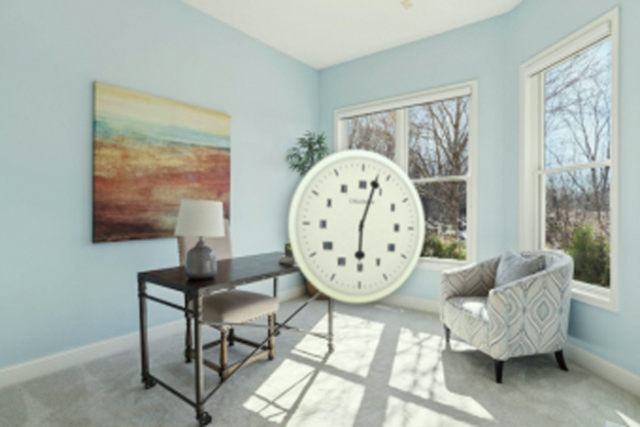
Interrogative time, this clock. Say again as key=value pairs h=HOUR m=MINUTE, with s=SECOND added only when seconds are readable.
h=6 m=3
